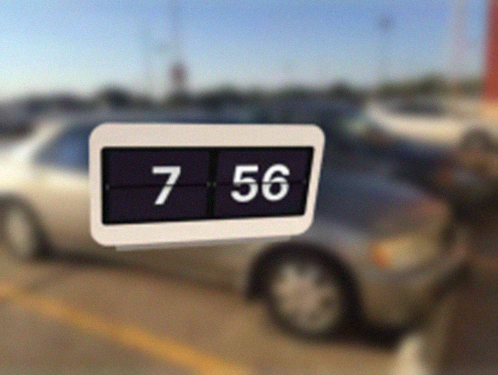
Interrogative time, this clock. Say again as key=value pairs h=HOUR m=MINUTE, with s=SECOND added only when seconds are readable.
h=7 m=56
